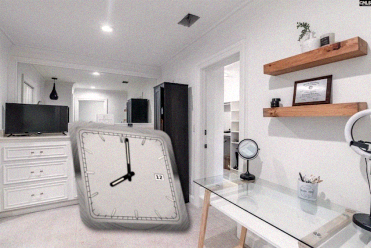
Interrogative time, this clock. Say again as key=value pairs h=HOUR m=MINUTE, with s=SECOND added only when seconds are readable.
h=8 m=1
